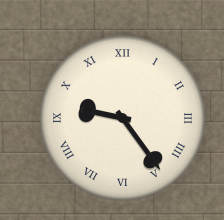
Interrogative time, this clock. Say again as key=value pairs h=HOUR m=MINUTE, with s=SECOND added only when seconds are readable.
h=9 m=24
